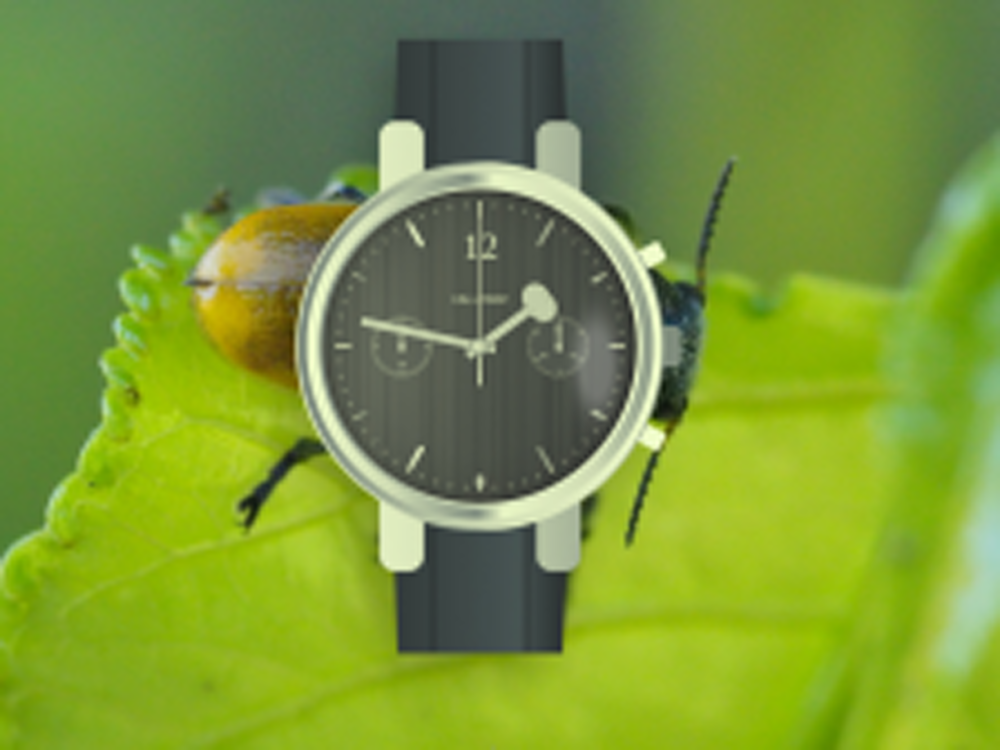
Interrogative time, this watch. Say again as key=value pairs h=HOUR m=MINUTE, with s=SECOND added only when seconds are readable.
h=1 m=47
